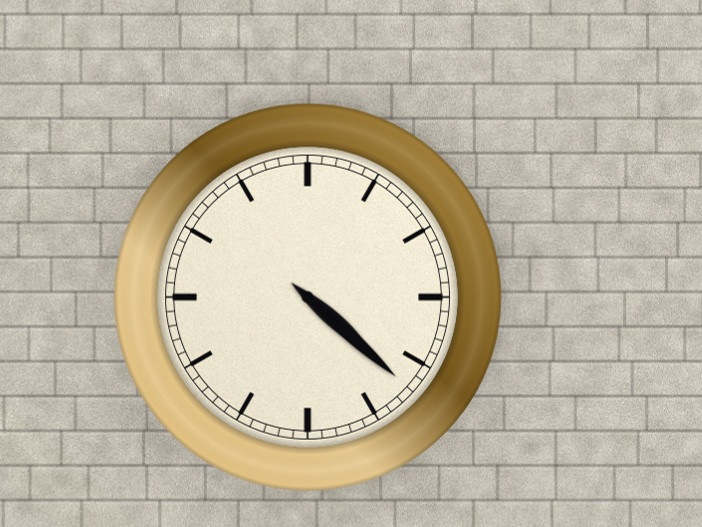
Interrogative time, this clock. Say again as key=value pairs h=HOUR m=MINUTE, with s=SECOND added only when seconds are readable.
h=4 m=22
